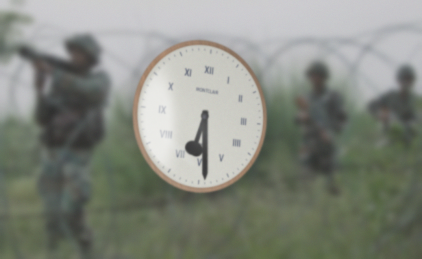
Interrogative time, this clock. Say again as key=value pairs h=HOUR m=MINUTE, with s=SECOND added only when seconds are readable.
h=6 m=29
